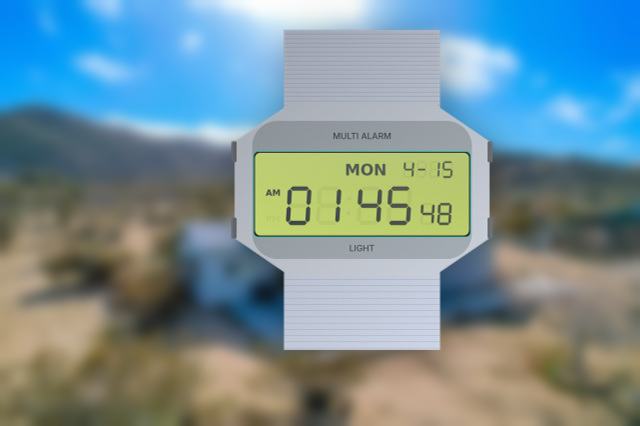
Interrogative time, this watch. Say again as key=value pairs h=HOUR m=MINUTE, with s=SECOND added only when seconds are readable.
h=1 m=45 s=48
